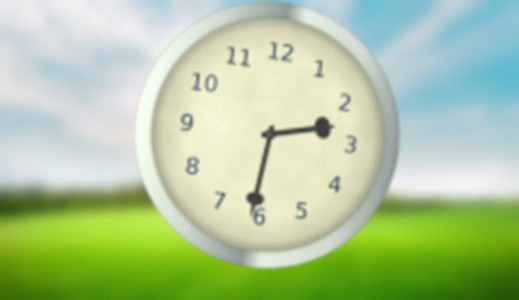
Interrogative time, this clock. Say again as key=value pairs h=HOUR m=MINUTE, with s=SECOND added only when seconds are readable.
h=2 m=31
